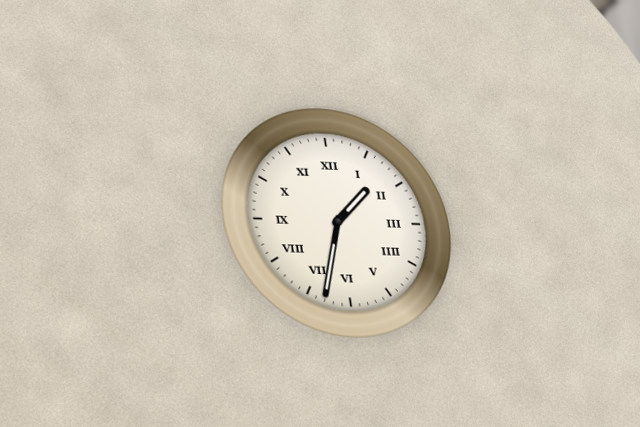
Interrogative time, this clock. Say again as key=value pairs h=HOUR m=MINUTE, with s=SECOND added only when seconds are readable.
h=1 m=33
